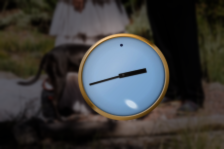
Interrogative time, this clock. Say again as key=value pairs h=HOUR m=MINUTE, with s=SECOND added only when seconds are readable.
h=2 m=43
